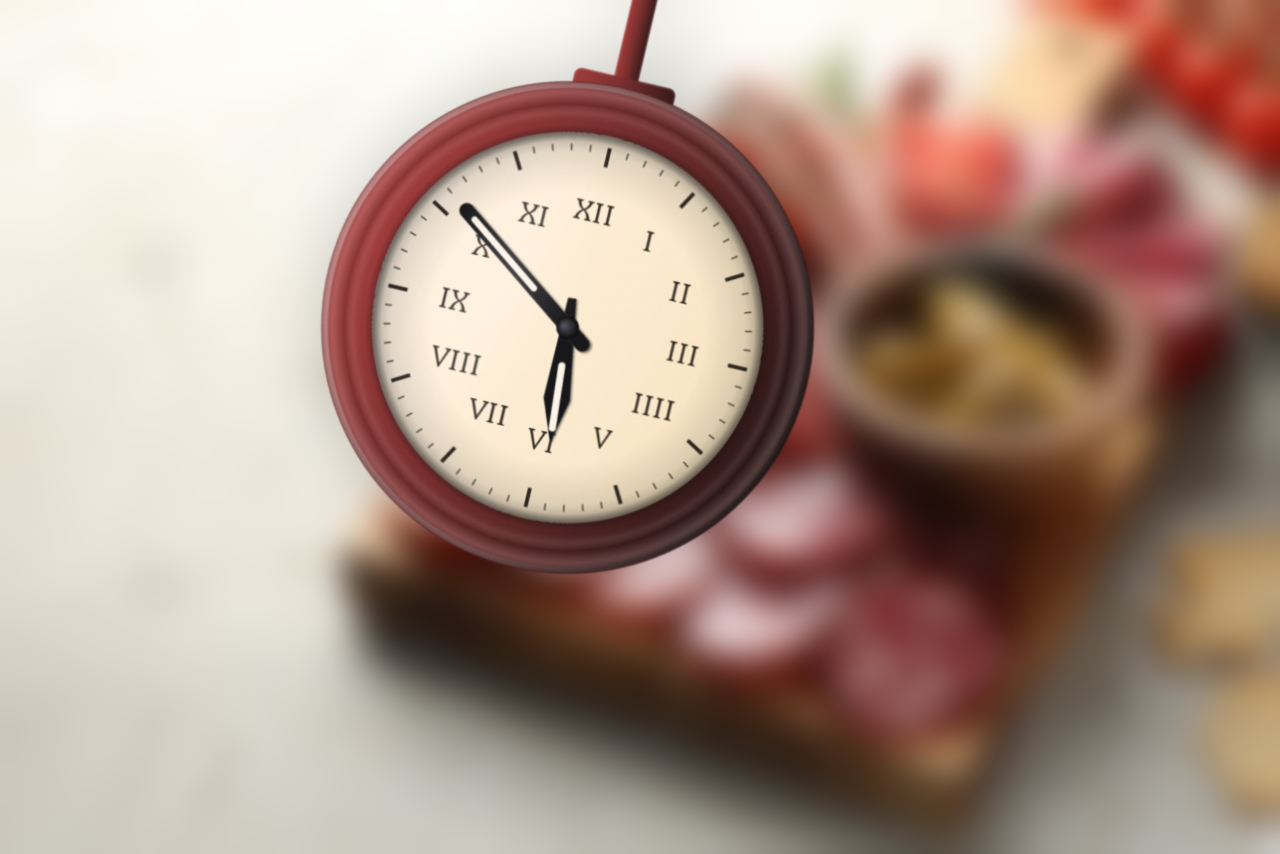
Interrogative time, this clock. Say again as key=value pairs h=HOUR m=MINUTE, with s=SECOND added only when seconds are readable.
h=5 m=51
